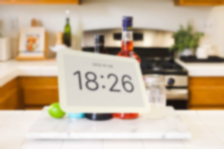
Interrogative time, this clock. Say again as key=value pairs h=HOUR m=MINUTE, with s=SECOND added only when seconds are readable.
h=18 m=26
